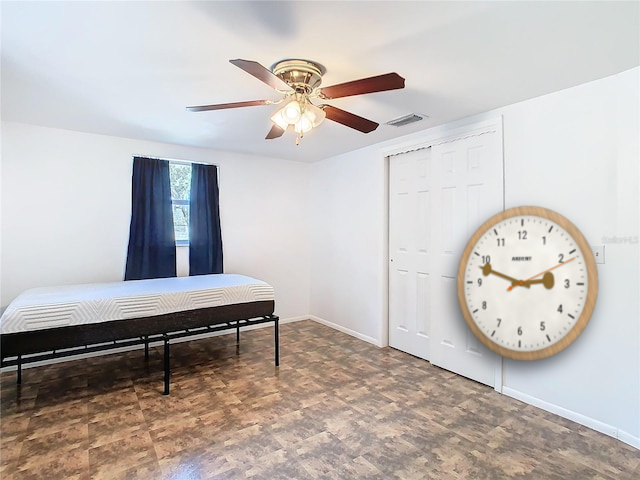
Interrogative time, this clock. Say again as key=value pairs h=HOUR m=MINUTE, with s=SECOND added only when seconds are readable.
h=2 m=48 s=11
